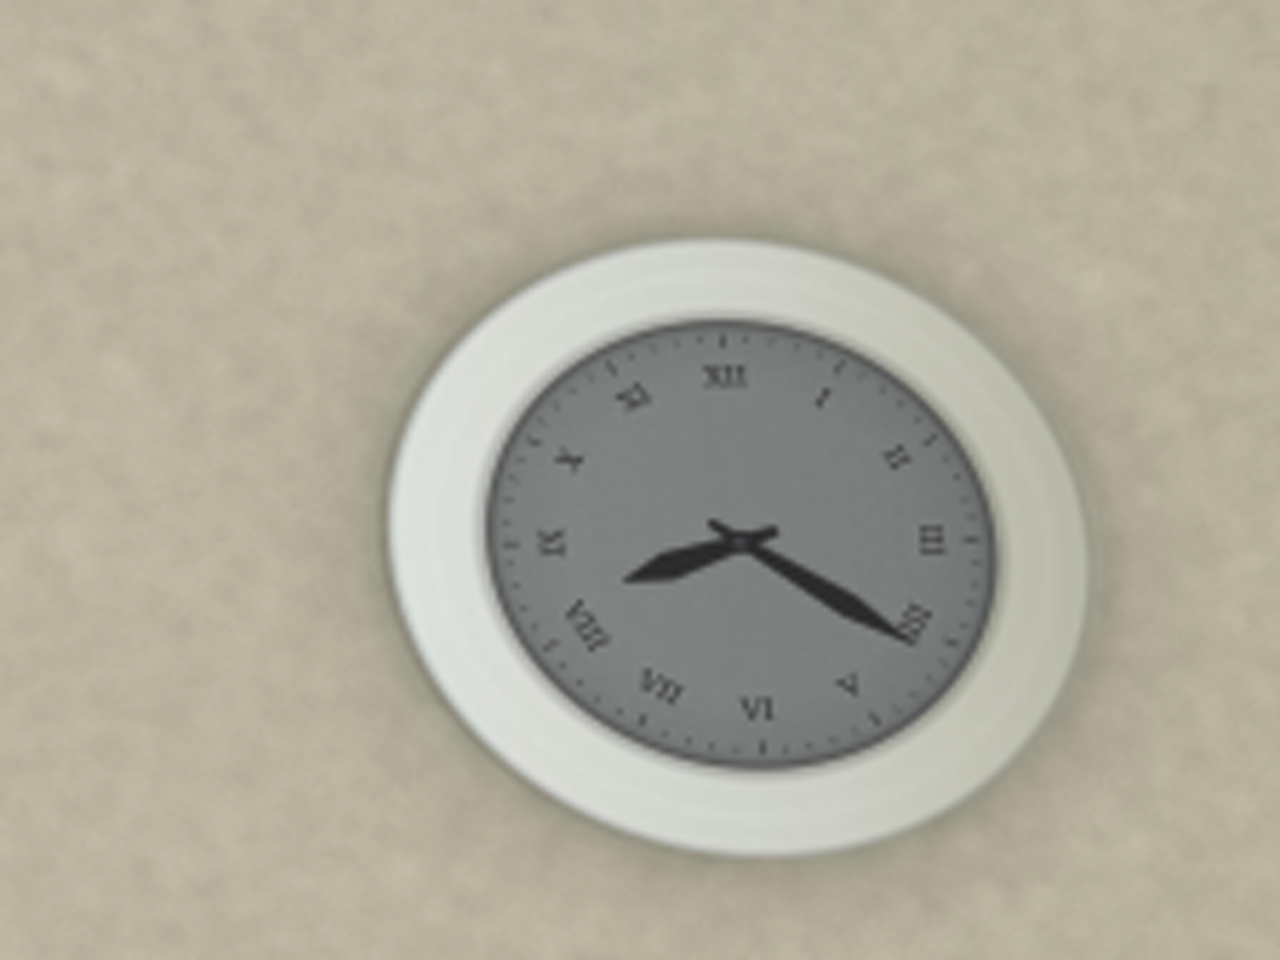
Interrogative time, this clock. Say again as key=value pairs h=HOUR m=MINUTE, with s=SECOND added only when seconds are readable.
h=8 m=21
